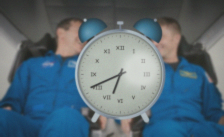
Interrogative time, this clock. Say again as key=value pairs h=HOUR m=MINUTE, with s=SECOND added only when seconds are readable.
h=6 m=41
